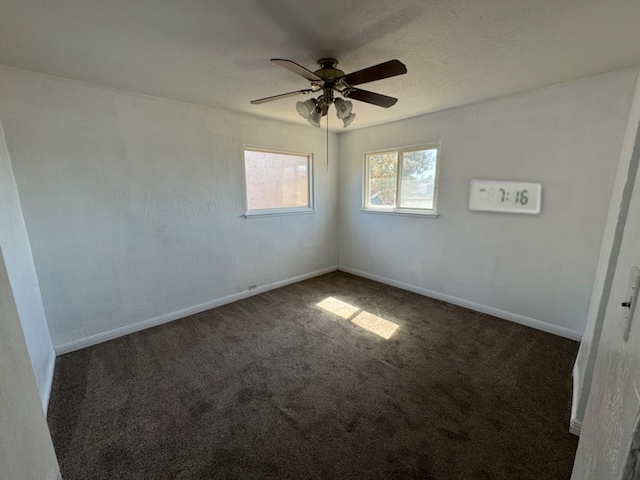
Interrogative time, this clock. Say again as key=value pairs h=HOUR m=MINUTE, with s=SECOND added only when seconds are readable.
h=7 m=16
